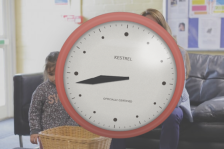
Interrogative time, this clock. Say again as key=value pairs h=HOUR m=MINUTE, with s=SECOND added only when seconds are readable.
h=8 m=43
